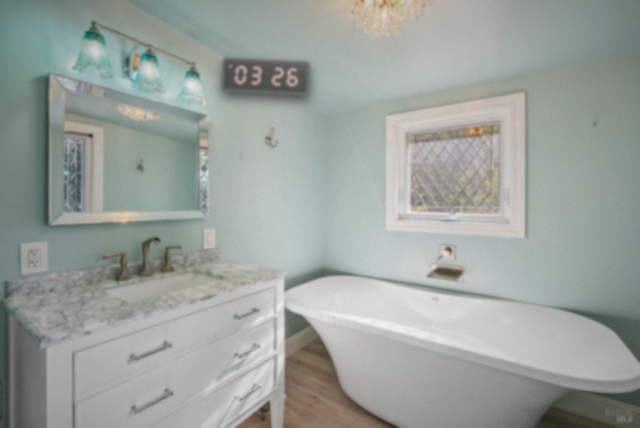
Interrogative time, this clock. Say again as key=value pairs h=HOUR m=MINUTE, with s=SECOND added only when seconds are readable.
h=3 m=26
